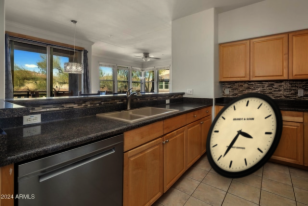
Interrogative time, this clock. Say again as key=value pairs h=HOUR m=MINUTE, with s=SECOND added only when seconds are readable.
h=3 m=34
